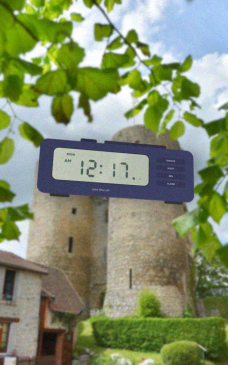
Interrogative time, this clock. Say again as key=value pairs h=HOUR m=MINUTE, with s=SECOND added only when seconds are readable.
h=12 m=17
